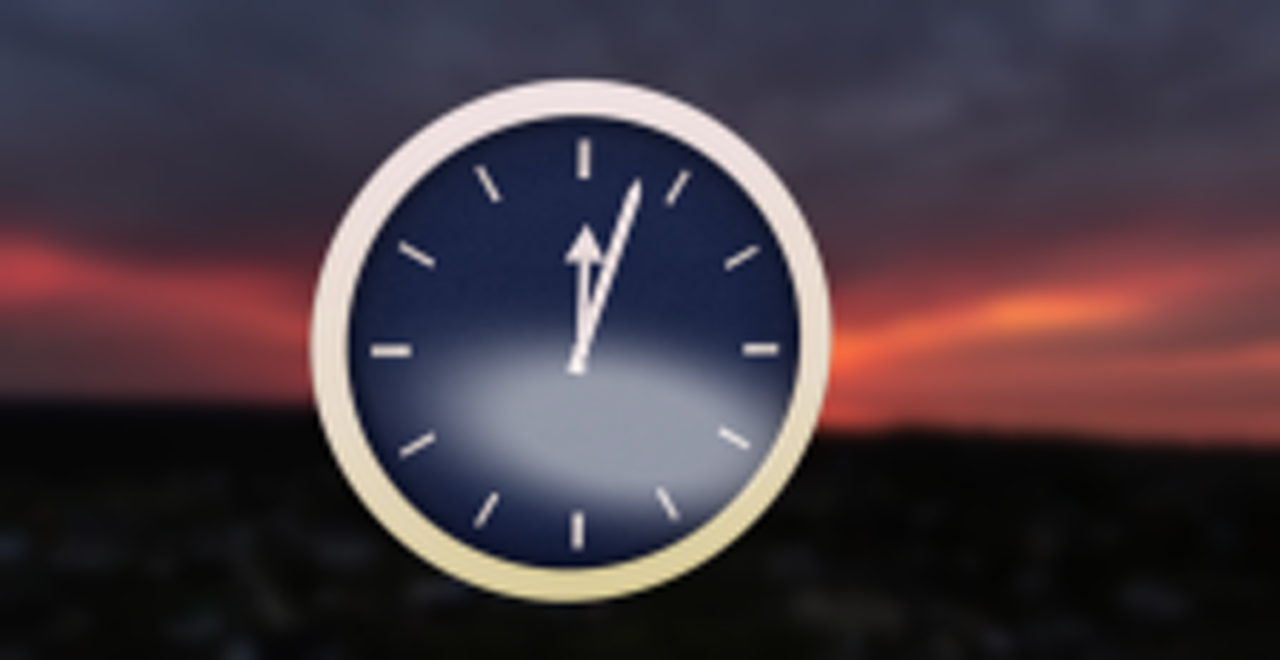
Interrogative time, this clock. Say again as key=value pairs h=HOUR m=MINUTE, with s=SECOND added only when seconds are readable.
h=12 m=3
